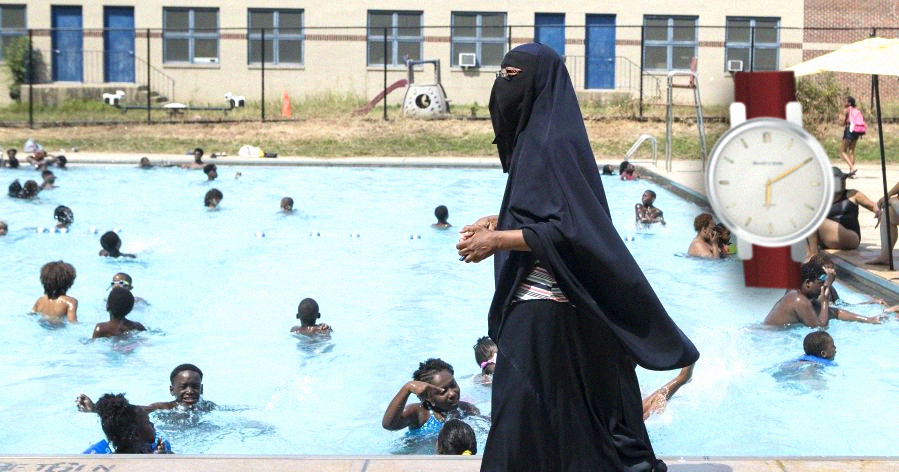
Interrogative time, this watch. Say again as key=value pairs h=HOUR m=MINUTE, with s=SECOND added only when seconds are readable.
h=6 m=10
